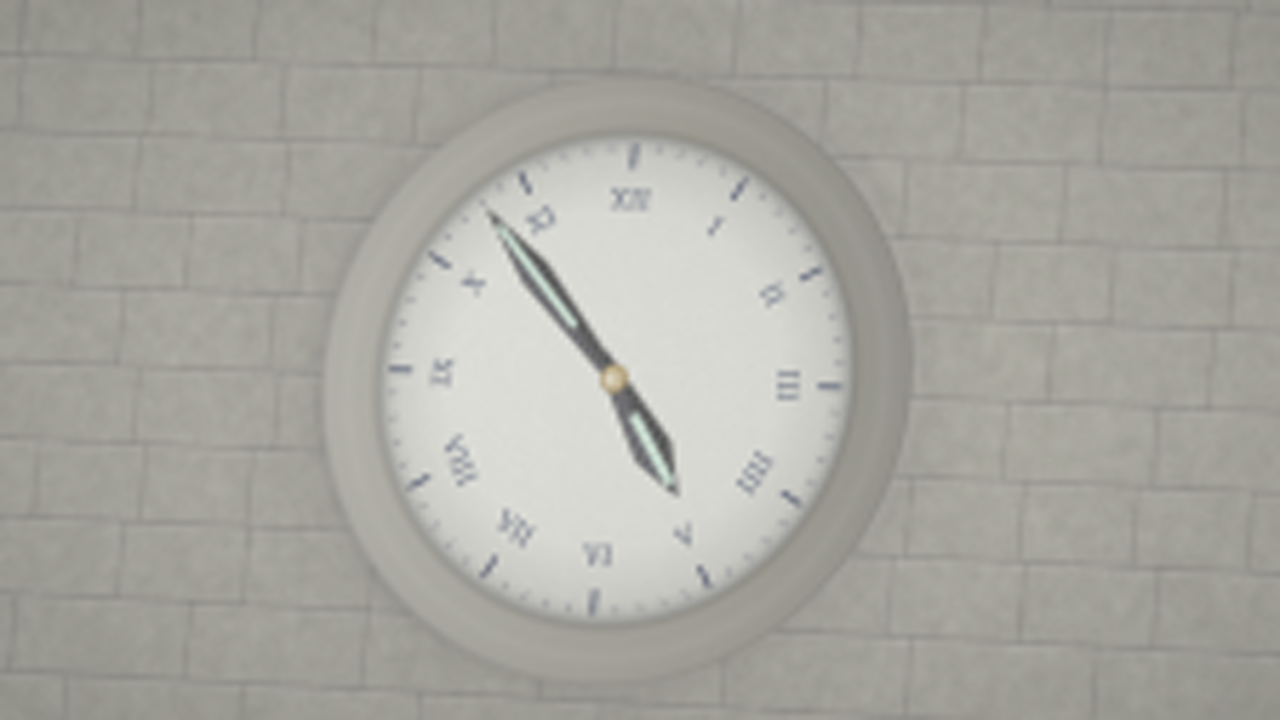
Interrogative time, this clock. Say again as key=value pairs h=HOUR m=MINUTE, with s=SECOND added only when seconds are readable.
h=4 m=53
